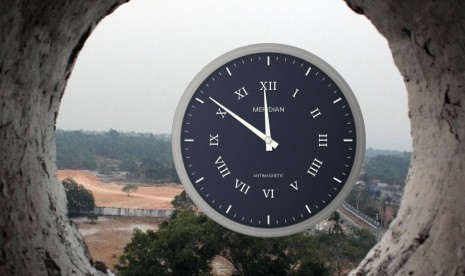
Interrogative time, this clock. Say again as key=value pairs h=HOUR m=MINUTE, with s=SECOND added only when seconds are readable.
h=11 m=51
